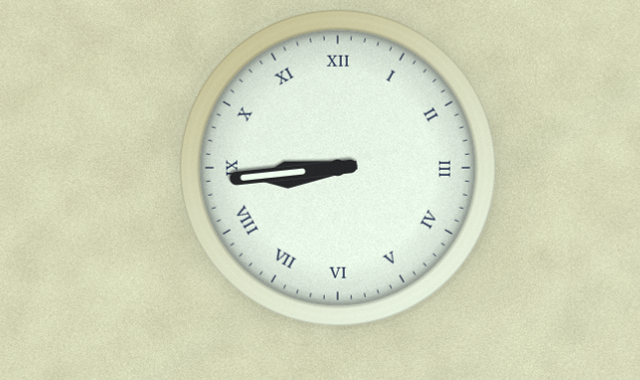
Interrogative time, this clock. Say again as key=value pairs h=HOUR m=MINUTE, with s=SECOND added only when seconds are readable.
h=8 m=44
